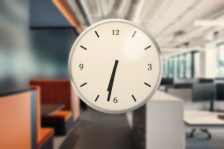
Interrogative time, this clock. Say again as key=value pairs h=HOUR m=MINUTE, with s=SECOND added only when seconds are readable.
h=6 m=32
